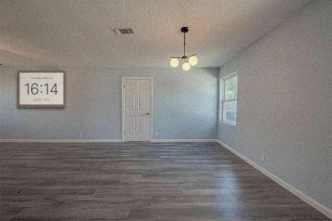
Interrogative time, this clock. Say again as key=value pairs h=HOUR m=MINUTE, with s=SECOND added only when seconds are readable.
h=16 m=14
